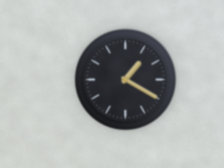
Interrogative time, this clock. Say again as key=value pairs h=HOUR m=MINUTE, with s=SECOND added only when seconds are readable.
h=1 m=20
